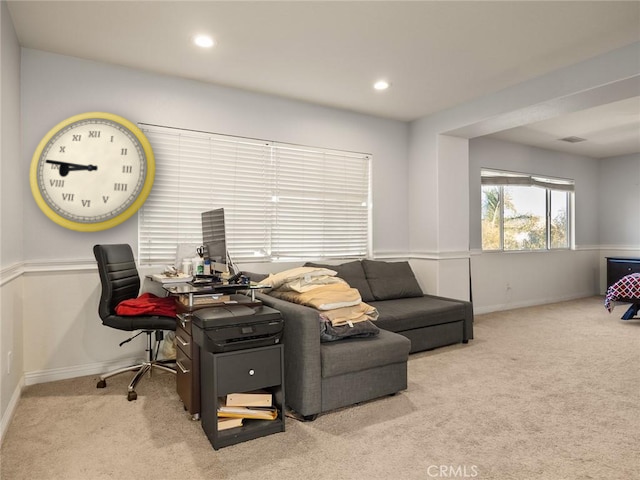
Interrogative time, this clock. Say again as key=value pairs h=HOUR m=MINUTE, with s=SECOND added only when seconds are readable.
h=8 m=46
